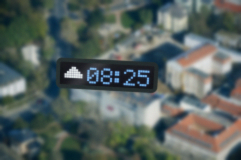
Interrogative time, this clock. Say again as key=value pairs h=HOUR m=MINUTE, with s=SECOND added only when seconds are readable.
h=8 m=25
